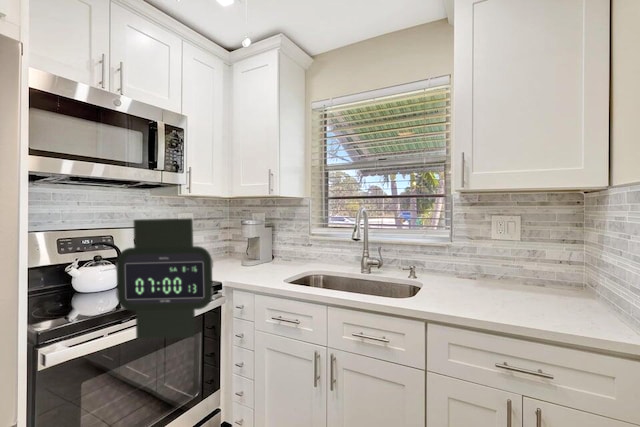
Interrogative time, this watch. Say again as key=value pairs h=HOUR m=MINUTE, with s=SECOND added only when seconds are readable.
h=7 m=0
